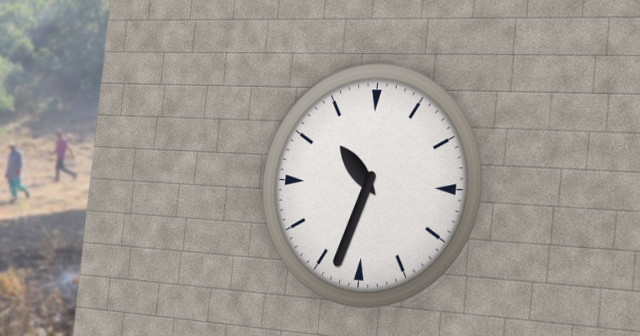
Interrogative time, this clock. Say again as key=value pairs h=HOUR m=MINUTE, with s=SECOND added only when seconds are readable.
h=10 m=33
